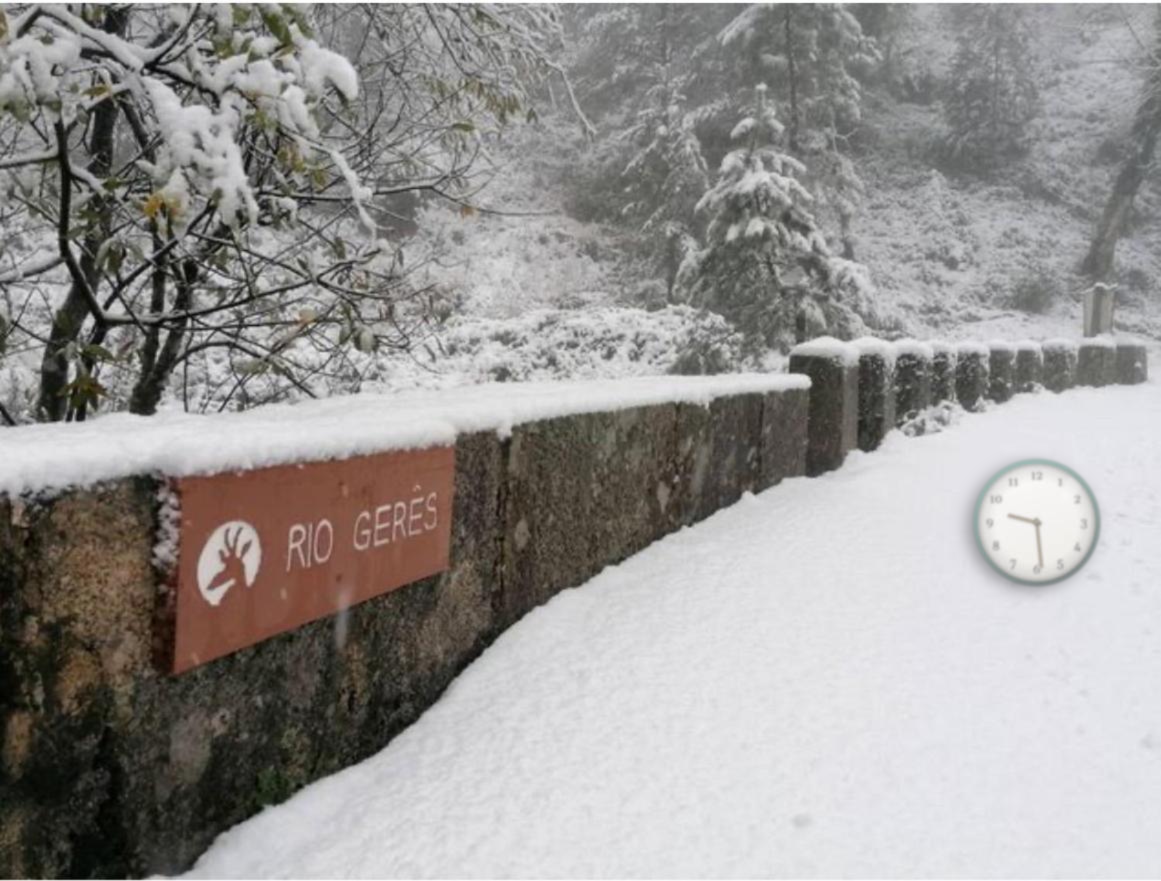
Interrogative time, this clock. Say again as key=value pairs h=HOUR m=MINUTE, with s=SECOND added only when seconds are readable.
h=9 m=29
